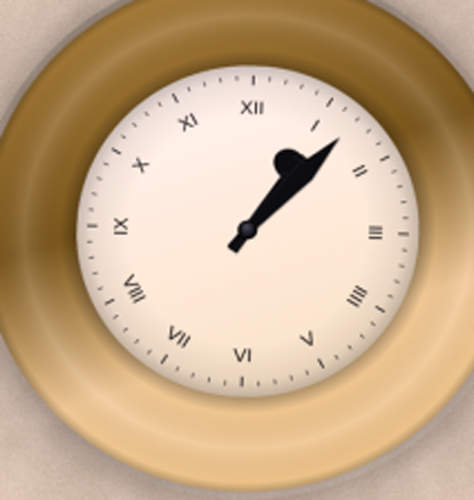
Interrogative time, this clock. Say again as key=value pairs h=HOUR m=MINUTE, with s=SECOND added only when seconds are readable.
h=1 m=7
